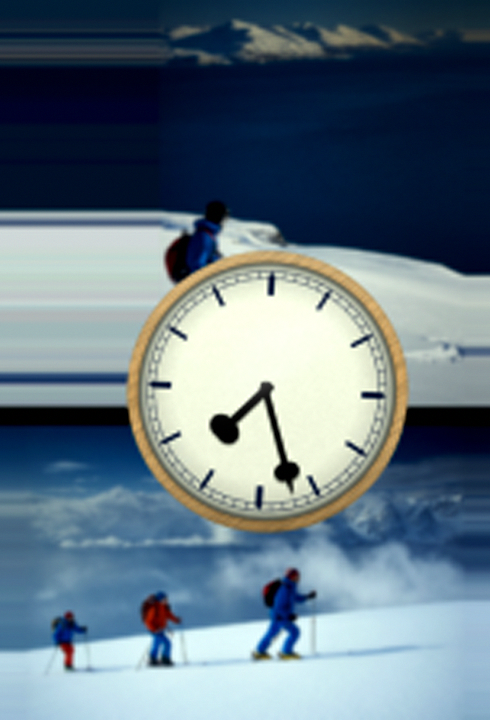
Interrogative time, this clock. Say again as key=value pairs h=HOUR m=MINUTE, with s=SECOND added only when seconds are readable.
h=7 m=27
